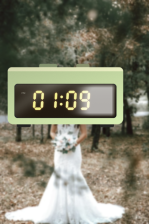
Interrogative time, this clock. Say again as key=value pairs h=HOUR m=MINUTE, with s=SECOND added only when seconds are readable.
h=1 m=9
